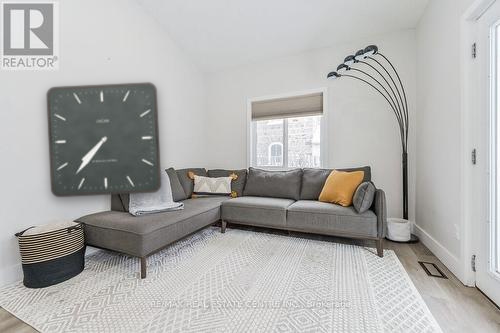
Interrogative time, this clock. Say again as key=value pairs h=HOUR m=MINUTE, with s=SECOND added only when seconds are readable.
h=7 m=37
